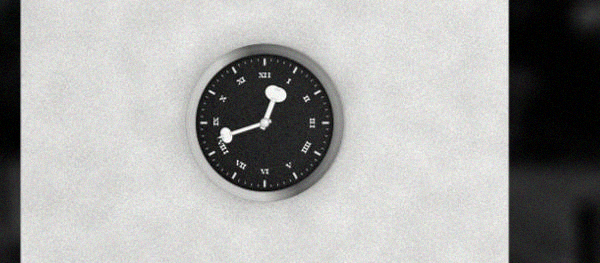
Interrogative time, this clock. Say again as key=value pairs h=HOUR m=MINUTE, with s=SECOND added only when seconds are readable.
h=12 m=42
